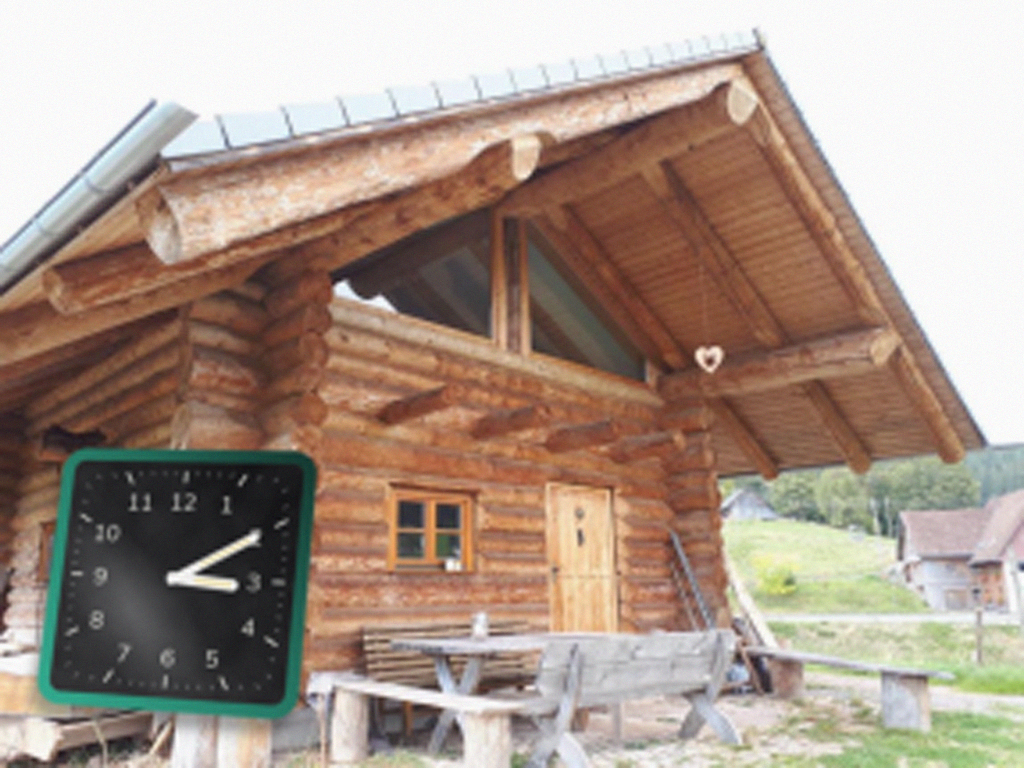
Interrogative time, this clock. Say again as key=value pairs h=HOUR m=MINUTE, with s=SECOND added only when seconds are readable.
h=3 m=10
